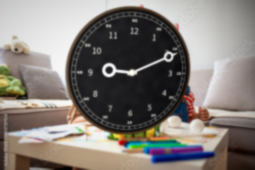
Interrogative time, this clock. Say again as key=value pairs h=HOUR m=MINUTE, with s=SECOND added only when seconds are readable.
h=9 m=11
